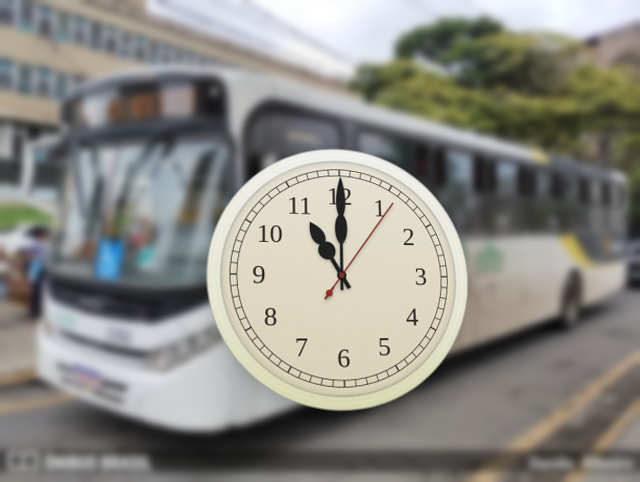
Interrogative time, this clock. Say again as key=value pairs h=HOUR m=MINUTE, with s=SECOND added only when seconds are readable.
h=11 m=0 s=6
